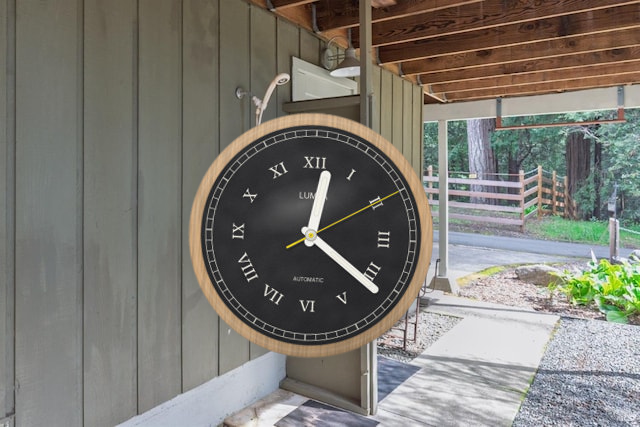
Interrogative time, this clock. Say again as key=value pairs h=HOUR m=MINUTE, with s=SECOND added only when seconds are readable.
h=12 m=21 s=10
